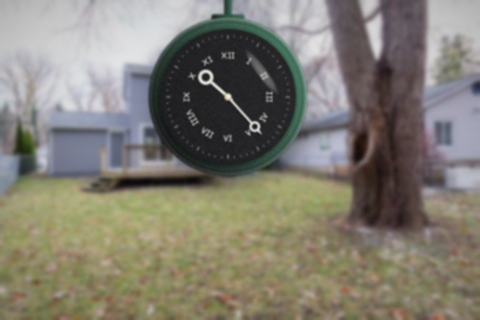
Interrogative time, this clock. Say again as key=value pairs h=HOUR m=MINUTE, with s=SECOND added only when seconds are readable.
h=10 m=23
